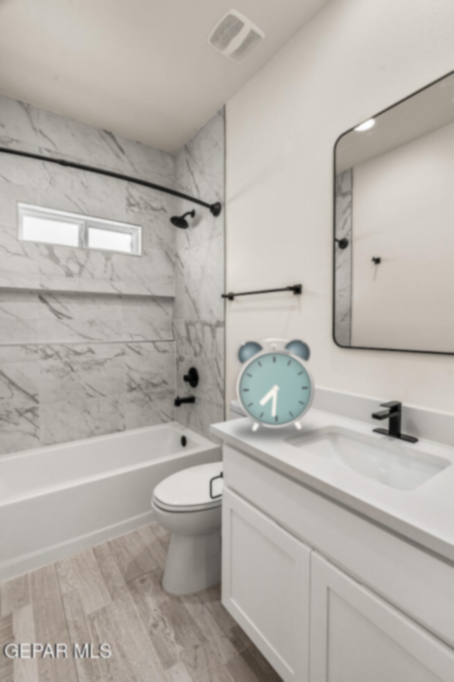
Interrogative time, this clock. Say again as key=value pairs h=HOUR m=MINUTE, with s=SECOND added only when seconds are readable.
h=7 m=31
